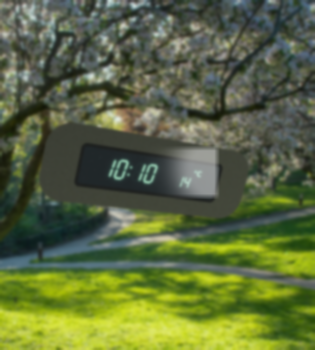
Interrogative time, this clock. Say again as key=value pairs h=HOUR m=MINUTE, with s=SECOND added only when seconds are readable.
h=10 m=10
